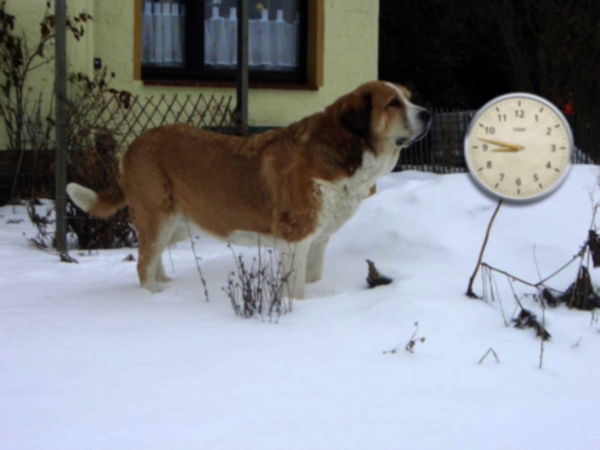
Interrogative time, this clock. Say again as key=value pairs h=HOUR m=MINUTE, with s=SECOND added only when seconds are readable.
h=8 m=47
